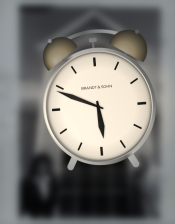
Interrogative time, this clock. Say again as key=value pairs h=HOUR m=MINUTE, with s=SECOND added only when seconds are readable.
h=5 m=49
